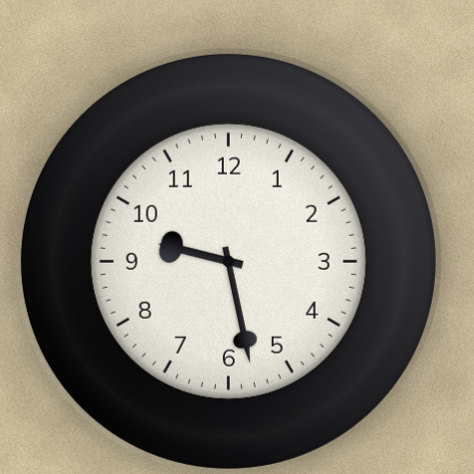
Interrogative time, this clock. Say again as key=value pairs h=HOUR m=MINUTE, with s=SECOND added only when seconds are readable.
h=9 m=28
